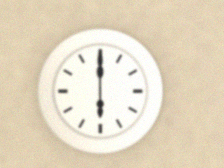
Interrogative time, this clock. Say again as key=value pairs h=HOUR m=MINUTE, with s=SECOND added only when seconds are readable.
h=6 m=0
